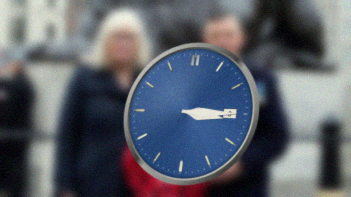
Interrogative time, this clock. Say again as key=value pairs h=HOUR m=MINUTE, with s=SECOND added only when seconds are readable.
h=3 m=15
